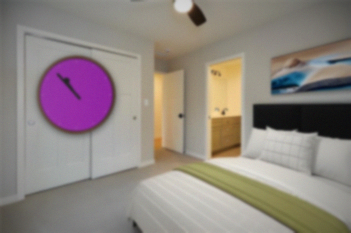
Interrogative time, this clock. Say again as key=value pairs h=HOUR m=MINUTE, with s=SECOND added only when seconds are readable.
h=10 m=53
